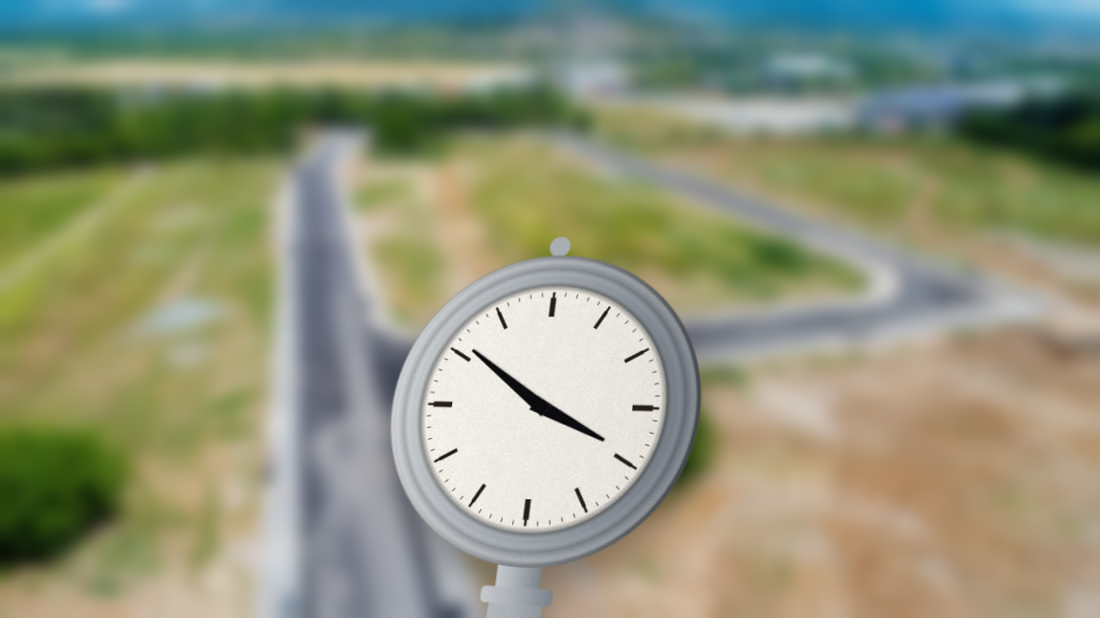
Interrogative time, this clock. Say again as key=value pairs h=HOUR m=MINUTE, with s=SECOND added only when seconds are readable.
h=3 m=51
